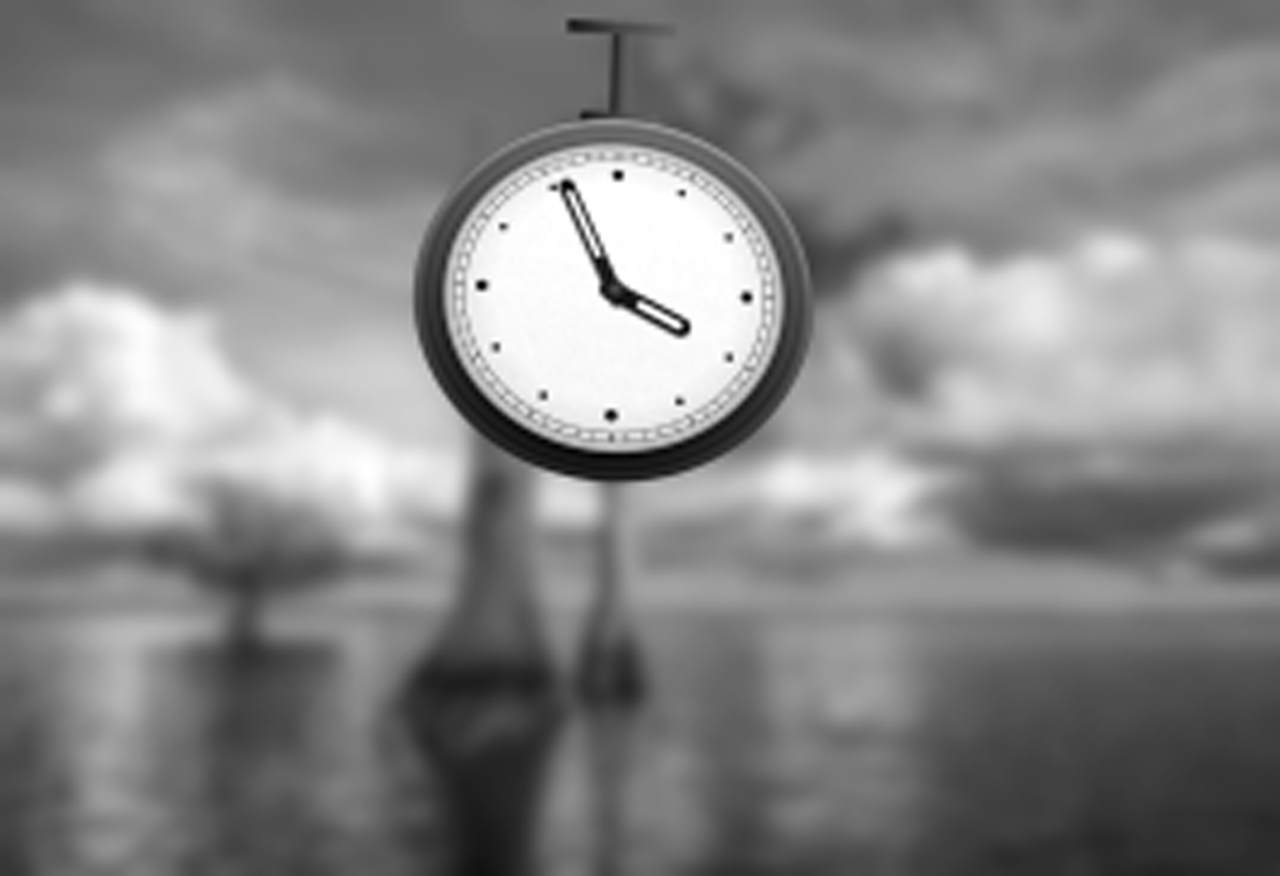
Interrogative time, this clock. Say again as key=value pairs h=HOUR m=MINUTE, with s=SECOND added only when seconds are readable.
h=3 m=56
